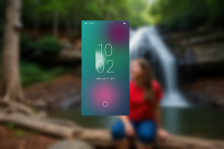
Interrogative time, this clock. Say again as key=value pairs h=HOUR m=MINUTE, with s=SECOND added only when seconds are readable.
h=10 m=2
